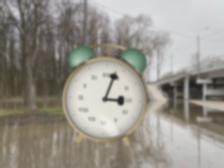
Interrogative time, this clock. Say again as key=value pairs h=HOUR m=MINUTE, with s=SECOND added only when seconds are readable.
h=3 m=3
